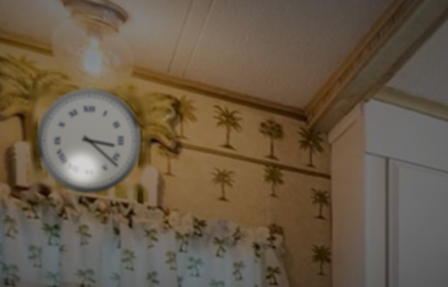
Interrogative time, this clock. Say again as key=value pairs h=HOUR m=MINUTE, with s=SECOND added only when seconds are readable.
h=3 m=22
